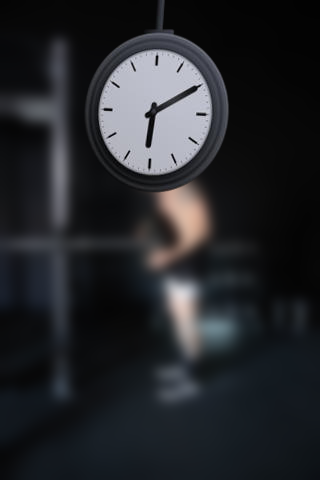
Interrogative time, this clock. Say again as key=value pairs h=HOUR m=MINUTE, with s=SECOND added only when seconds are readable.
h=6 m=10
